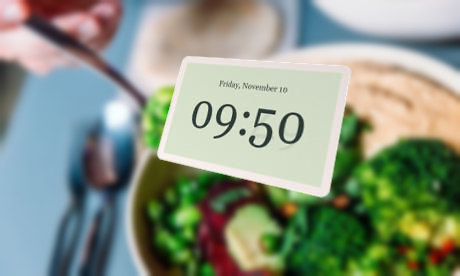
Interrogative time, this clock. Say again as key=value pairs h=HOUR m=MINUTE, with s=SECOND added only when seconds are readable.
h=9 m=50
